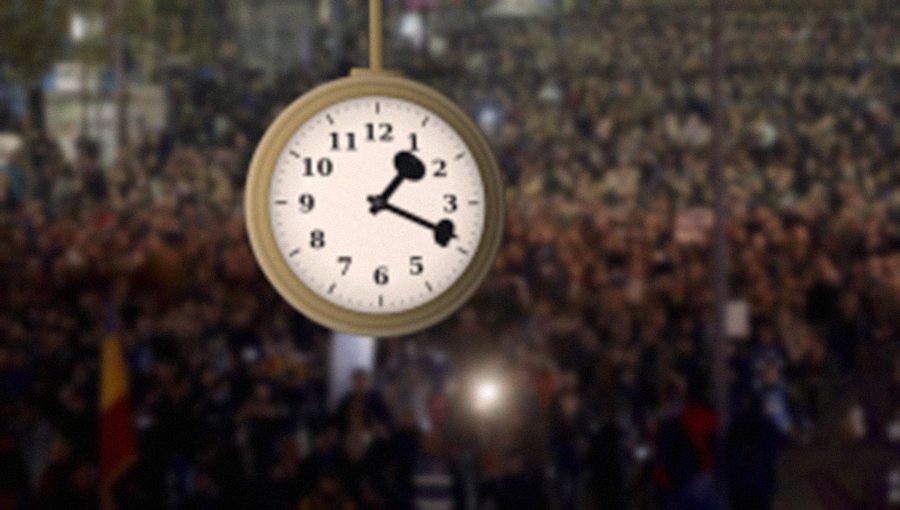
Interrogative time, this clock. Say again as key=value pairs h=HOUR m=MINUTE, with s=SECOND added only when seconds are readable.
h=1 m=19
